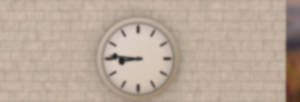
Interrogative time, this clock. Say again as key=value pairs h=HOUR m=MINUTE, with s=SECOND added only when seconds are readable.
h=8 m=46
